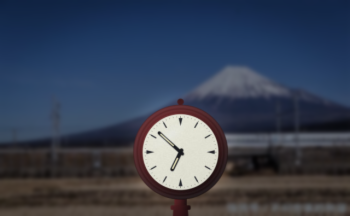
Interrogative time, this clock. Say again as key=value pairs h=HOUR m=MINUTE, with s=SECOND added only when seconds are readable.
h=6 m=52
